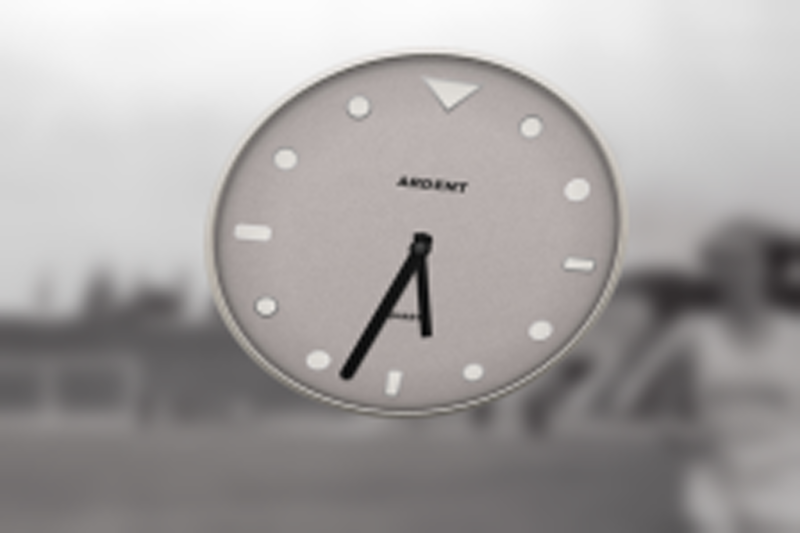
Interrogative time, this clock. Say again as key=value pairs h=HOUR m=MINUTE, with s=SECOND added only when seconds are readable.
h=5 m=33
